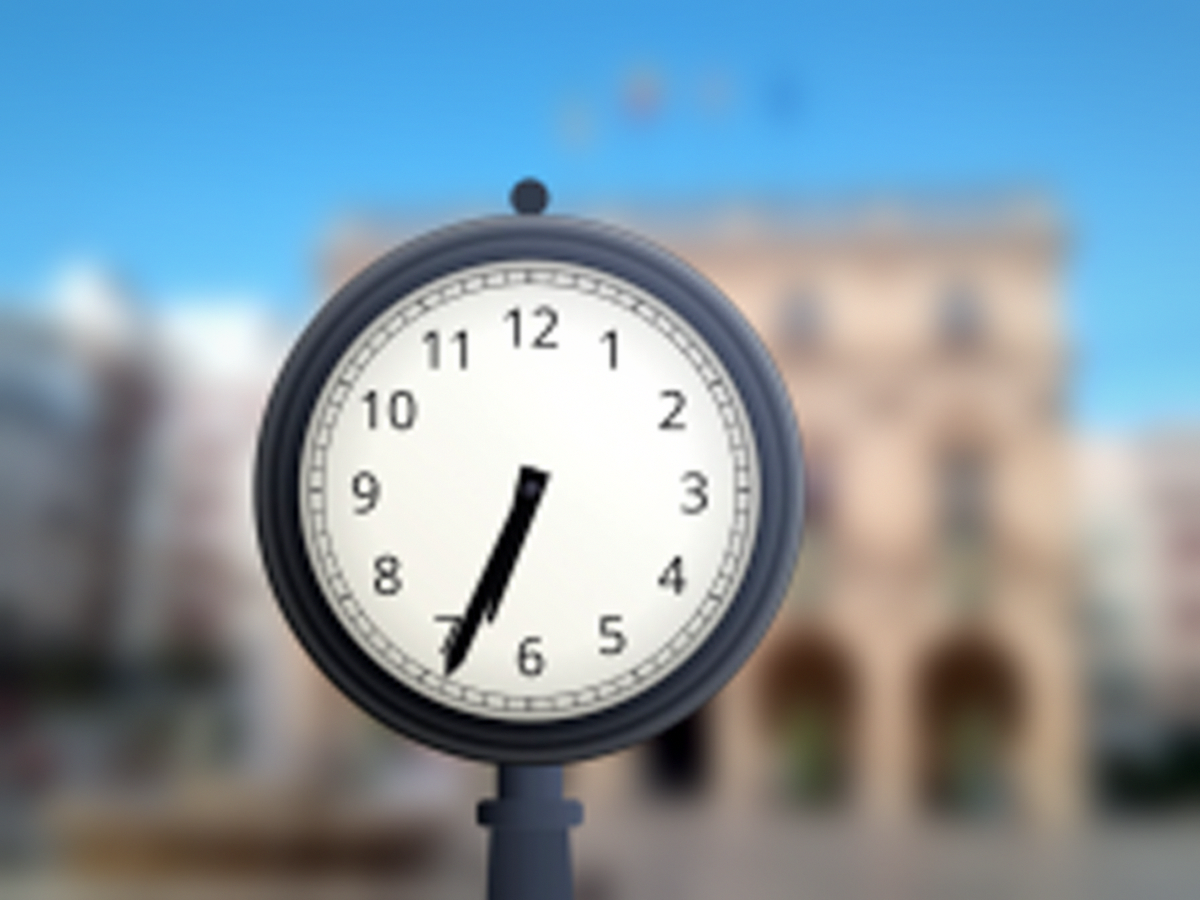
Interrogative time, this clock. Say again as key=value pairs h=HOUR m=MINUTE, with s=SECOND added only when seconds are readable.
h=6 m=34
